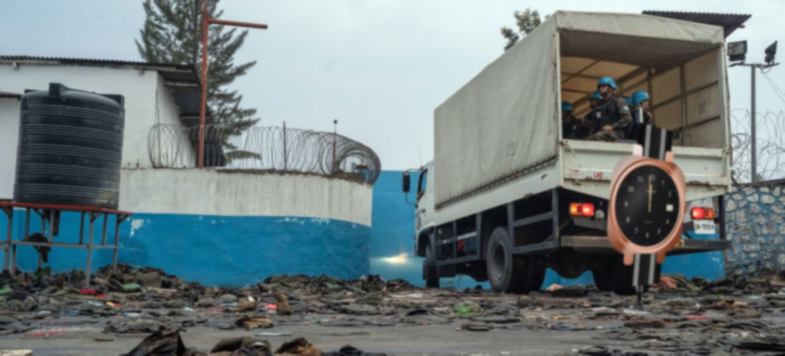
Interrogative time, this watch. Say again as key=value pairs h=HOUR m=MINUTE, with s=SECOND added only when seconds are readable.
h=11 m=59
